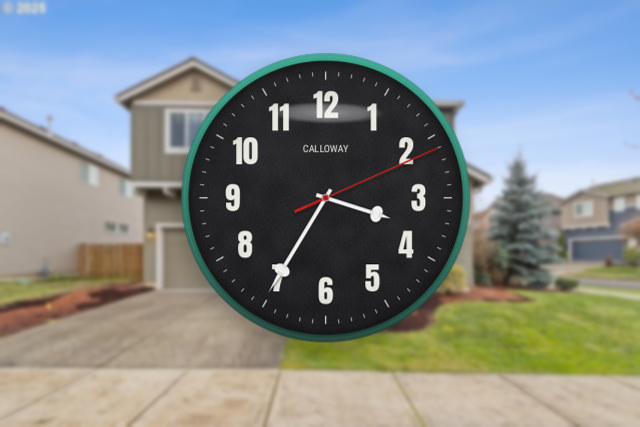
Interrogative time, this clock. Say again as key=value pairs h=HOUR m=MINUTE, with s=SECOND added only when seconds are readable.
h=3 m=35 s=11
